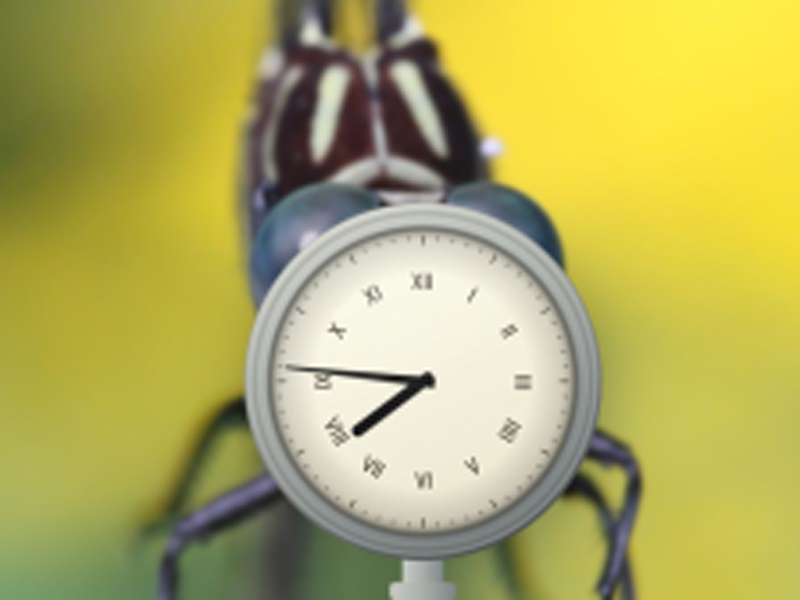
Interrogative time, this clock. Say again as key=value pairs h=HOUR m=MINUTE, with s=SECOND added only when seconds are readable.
h=7 m=46
